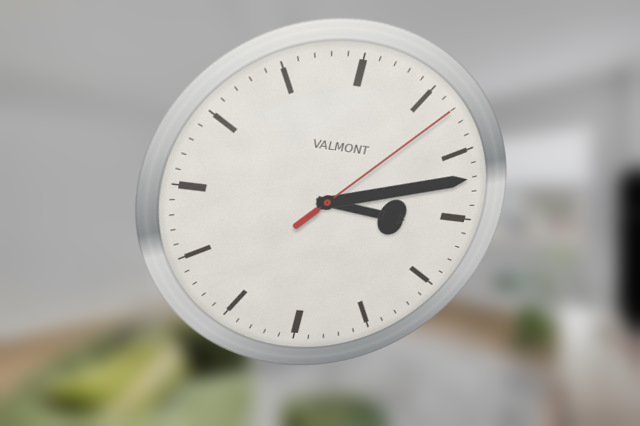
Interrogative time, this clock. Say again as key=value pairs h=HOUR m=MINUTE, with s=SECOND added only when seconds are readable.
h=3 m=12 s=7
